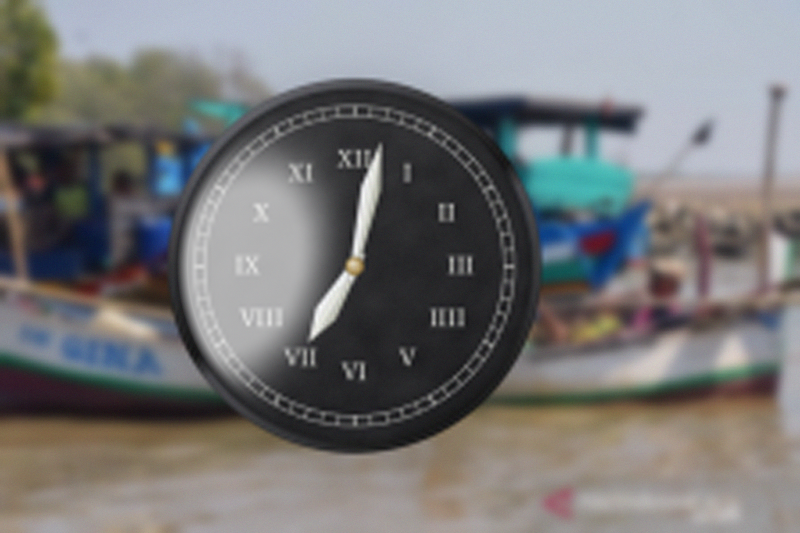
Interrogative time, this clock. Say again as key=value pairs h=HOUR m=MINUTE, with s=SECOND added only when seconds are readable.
h=7 m=2
